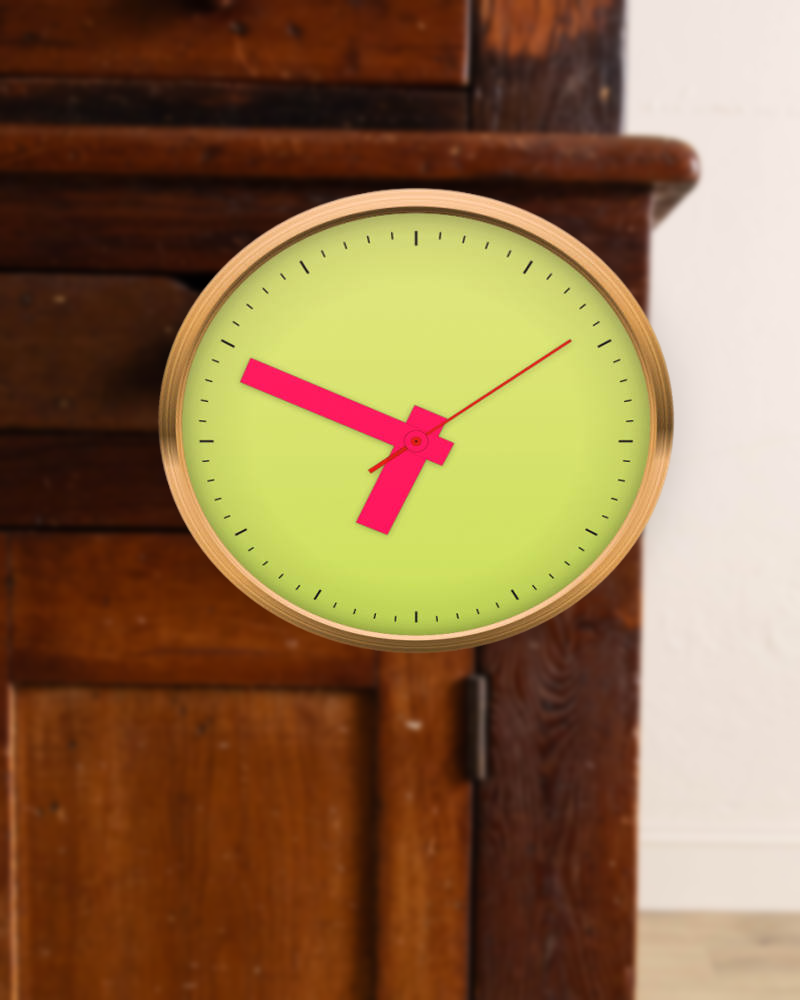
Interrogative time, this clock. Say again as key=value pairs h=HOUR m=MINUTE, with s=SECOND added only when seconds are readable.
h=6 m=49 s=9
